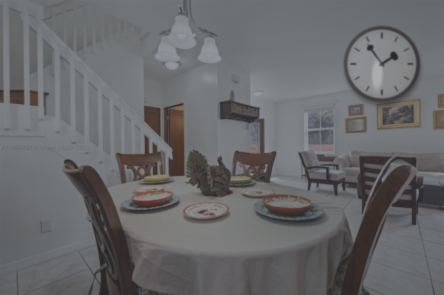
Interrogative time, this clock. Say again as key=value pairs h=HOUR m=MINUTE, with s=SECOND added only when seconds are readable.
h=1 m=54
